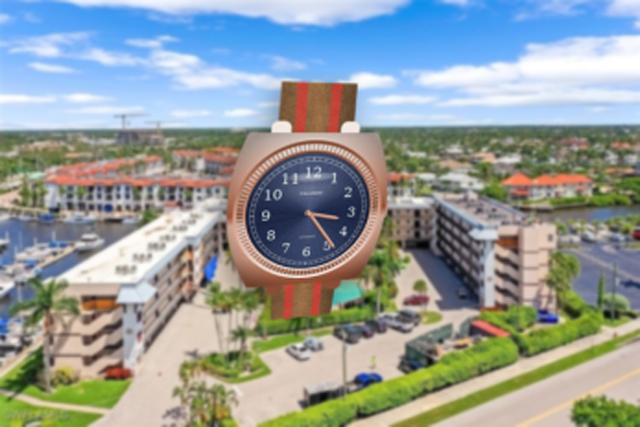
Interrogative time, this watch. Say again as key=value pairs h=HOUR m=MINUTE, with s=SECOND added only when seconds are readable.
h=3 m=24
